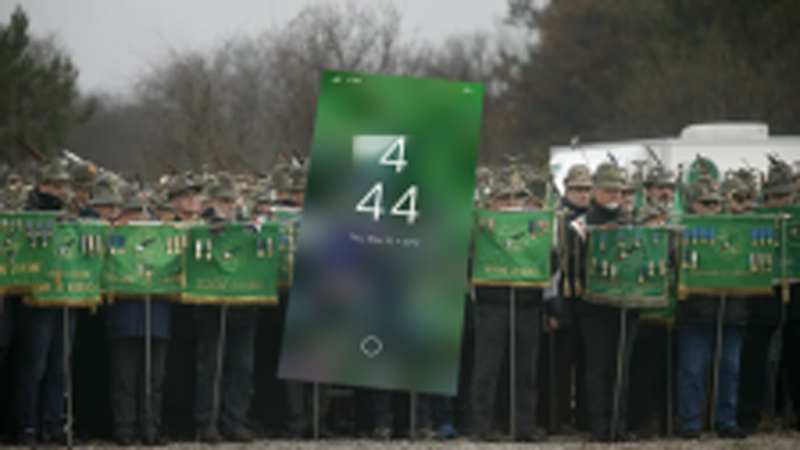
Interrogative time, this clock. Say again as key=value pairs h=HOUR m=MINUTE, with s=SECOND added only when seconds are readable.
h=4 m=44
